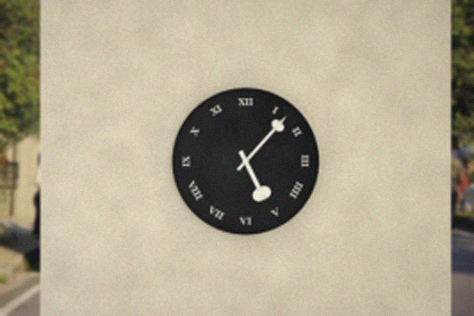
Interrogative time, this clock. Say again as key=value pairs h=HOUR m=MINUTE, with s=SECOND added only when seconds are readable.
h=5 m=7
